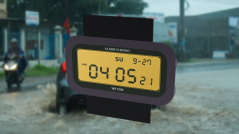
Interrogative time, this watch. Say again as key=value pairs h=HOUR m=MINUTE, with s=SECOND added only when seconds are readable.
h=4 m=5 s=21
